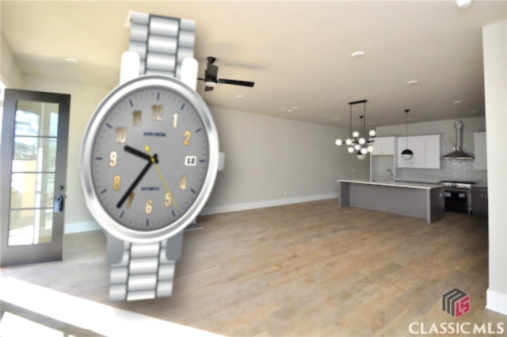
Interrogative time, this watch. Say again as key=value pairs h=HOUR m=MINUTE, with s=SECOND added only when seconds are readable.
h=9 m=36 s=24
